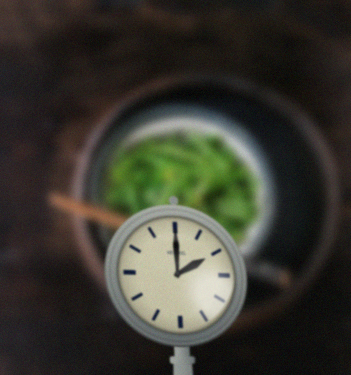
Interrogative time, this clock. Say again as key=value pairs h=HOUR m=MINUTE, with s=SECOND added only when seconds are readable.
h=2 m=0
